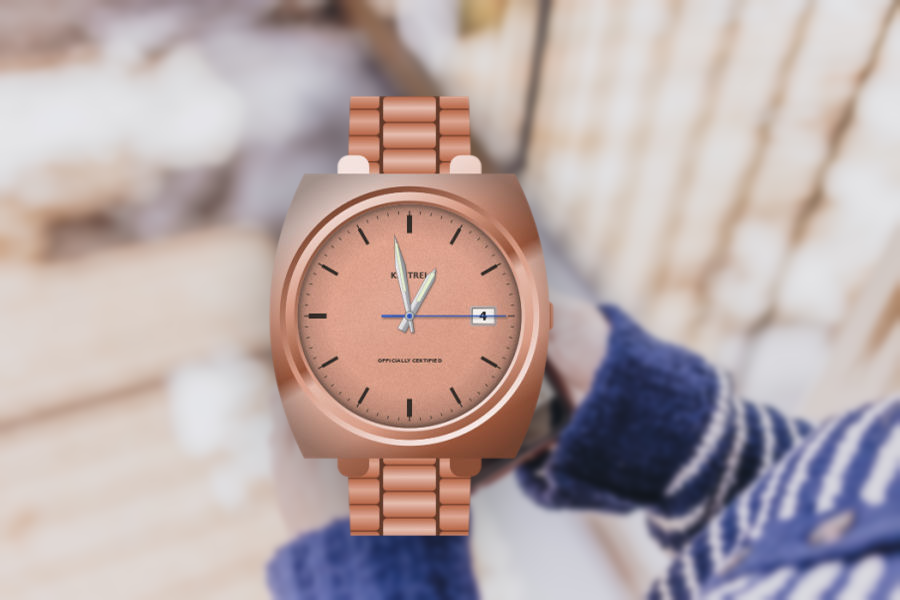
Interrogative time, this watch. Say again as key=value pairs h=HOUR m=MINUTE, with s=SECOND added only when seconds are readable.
h=12 m=58 s=15
